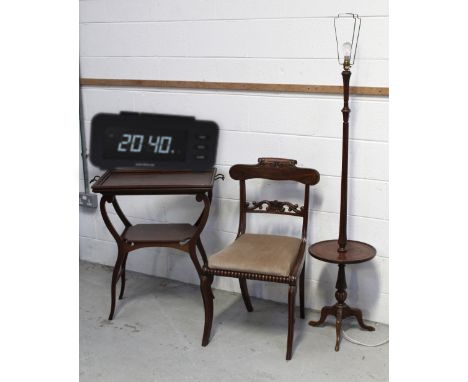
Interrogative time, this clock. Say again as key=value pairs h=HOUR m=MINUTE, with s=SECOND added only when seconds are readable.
h=20 m=40
